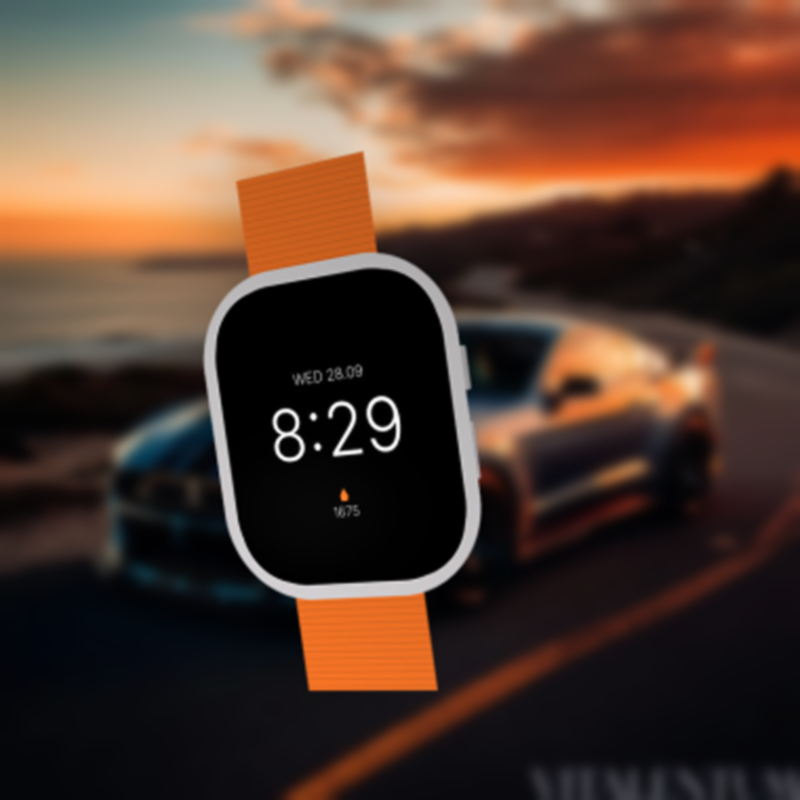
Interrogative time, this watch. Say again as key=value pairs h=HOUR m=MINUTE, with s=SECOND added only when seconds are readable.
h=8 m=29
